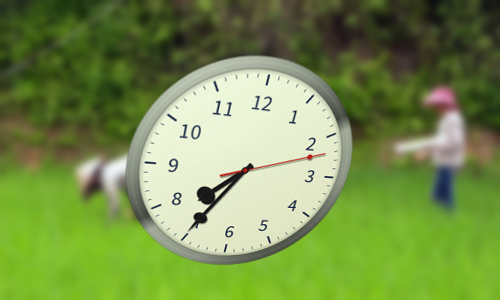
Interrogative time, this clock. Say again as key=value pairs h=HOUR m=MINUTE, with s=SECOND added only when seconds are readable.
h=7 m=35 s=12
